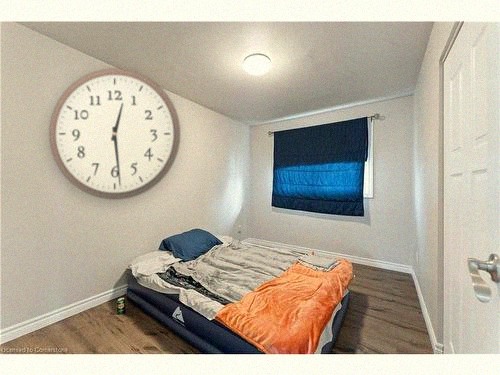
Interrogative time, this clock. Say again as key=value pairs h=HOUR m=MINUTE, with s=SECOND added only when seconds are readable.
h=12 m=29
